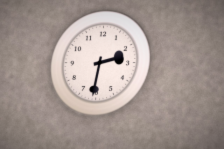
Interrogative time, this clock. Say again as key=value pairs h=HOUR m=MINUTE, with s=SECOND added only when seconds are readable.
h=2 m=31
